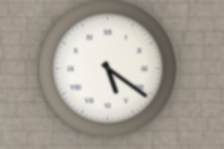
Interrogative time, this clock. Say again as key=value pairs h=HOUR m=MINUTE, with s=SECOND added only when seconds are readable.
h=5 m=21
